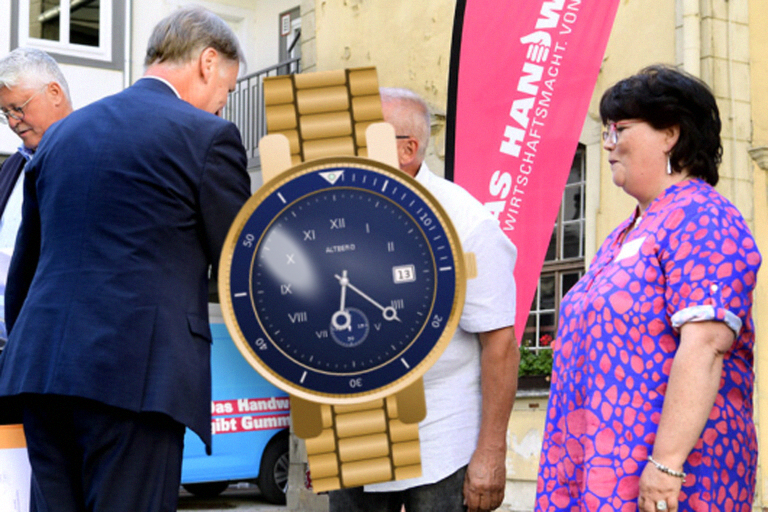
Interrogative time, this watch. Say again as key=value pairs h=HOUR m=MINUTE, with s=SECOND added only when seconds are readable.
h=6 m=22
